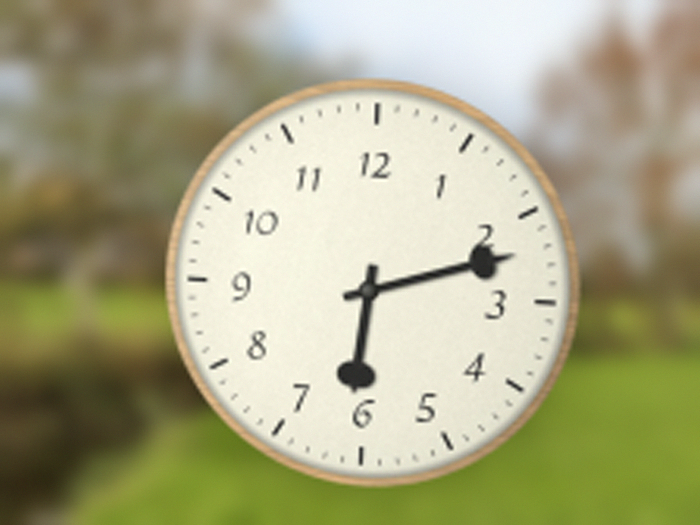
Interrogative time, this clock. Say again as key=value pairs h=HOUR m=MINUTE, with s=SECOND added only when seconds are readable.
h=6 m=12
